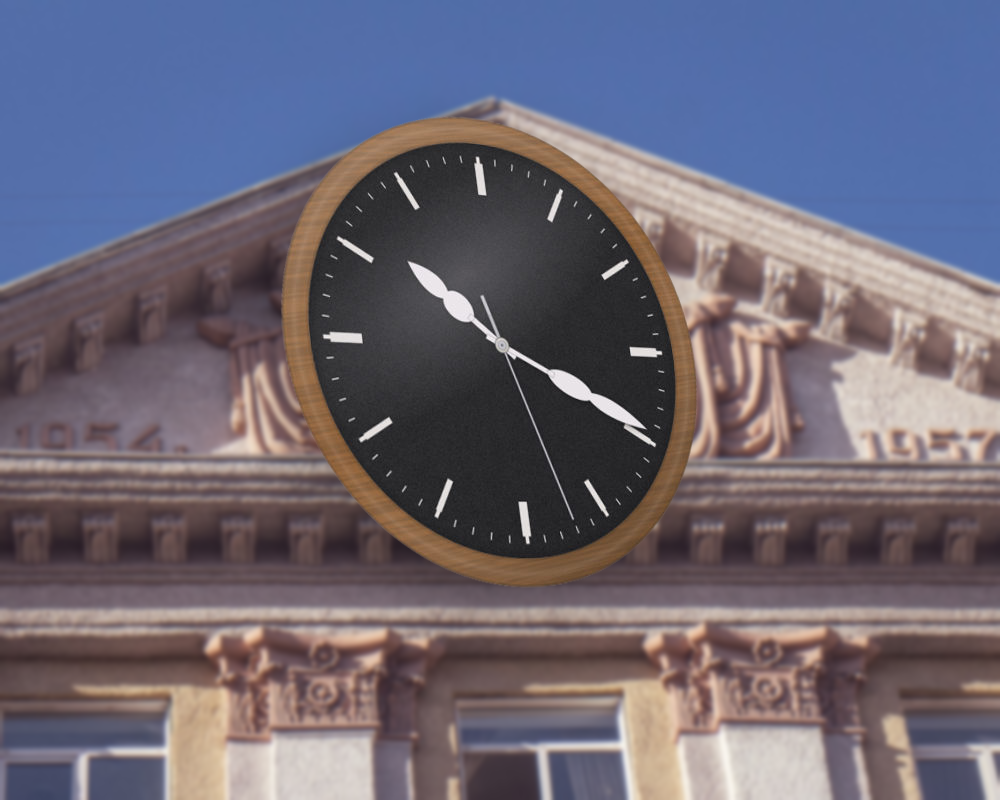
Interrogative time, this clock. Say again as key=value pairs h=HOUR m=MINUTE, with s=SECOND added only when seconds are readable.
h=10 m=19 s=27
